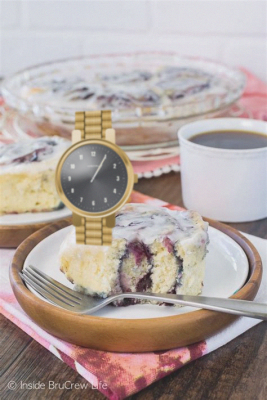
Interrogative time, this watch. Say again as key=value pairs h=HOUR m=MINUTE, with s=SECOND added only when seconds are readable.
h=1 m=5
